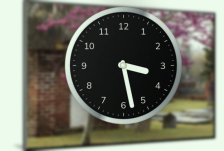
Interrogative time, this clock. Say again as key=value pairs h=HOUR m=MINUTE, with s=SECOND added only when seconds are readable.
h=3 m=28
